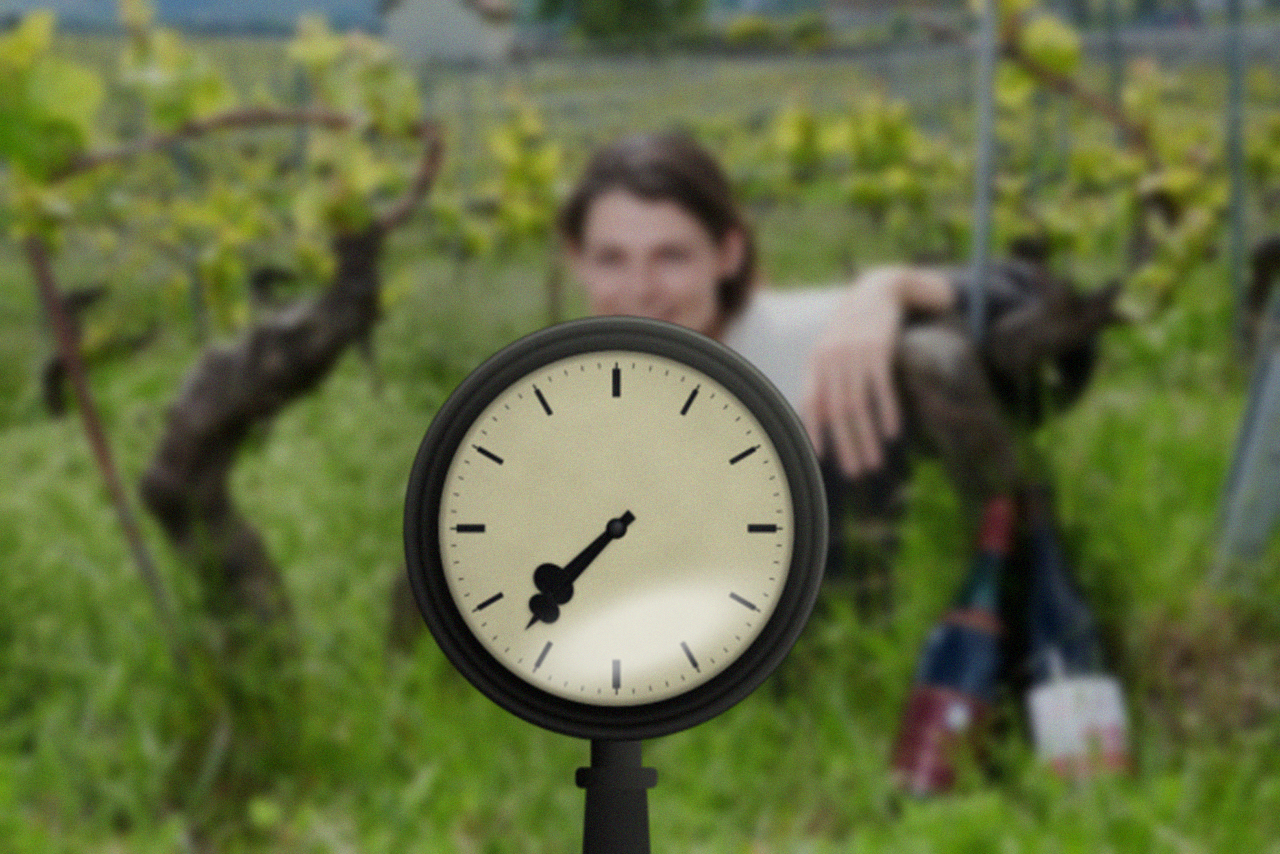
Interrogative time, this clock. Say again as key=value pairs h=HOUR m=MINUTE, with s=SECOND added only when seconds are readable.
h=7 m=37
